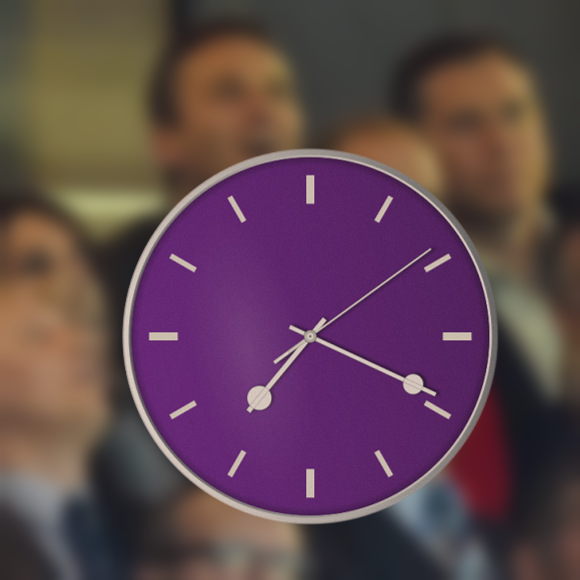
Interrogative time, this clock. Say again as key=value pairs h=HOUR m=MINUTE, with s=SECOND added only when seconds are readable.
h=7 m=19 s=9
